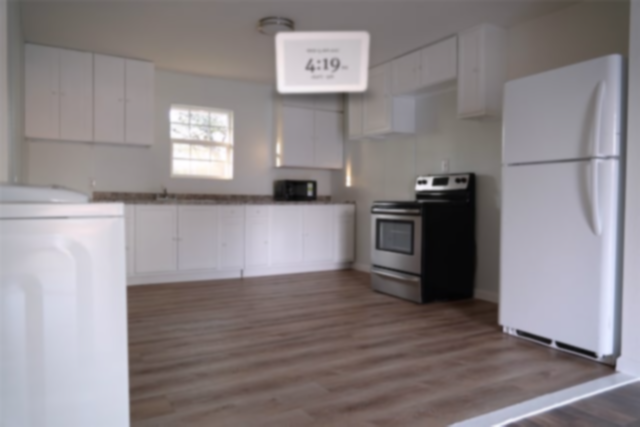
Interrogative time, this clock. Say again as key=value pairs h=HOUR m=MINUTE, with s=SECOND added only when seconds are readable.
h=4 m=19
